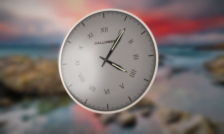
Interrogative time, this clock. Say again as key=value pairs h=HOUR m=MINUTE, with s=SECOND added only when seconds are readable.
h=4 m=6
